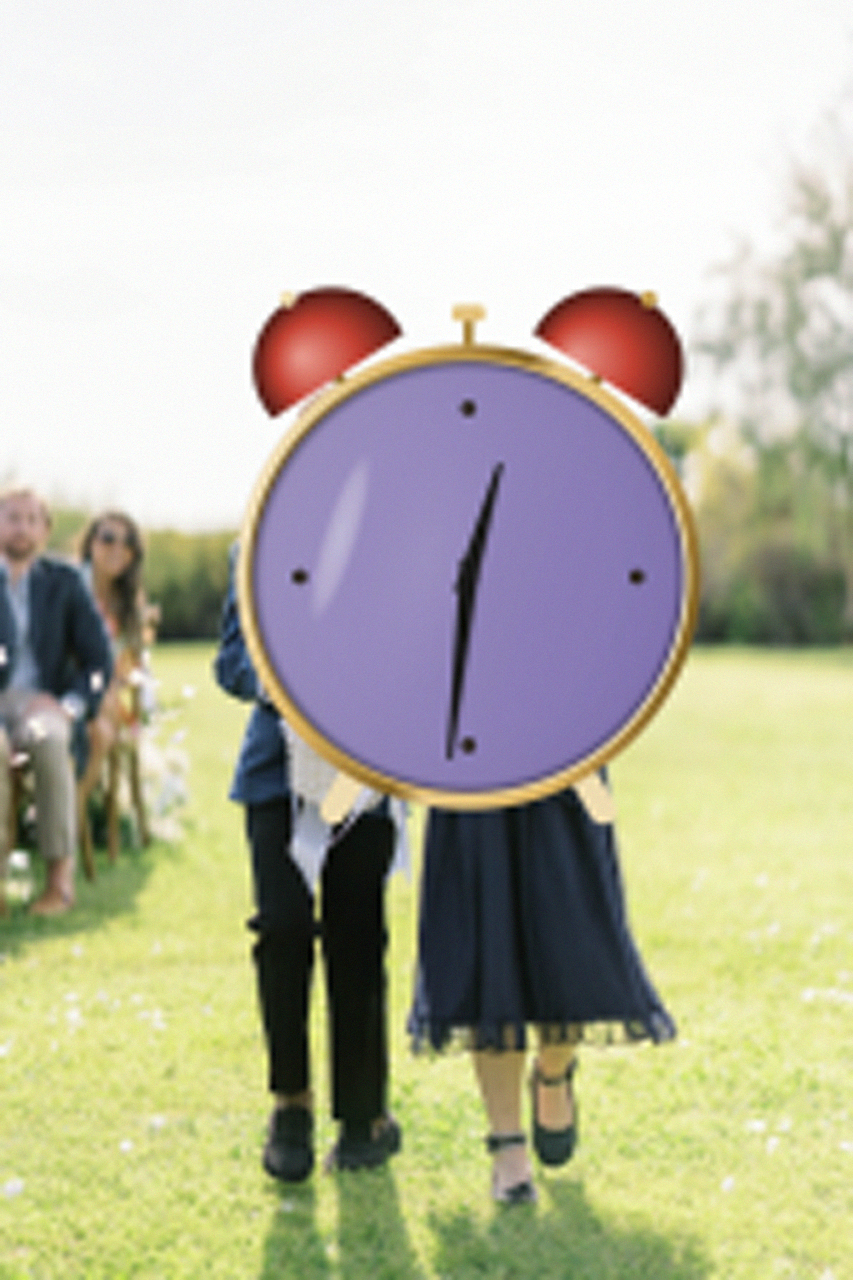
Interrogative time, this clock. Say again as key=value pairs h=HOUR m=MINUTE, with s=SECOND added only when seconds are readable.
h=12 m=31
